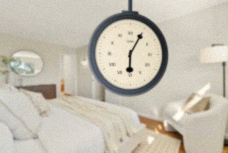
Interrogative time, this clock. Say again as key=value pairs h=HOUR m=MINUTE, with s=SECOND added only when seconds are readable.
h=6 m=5
